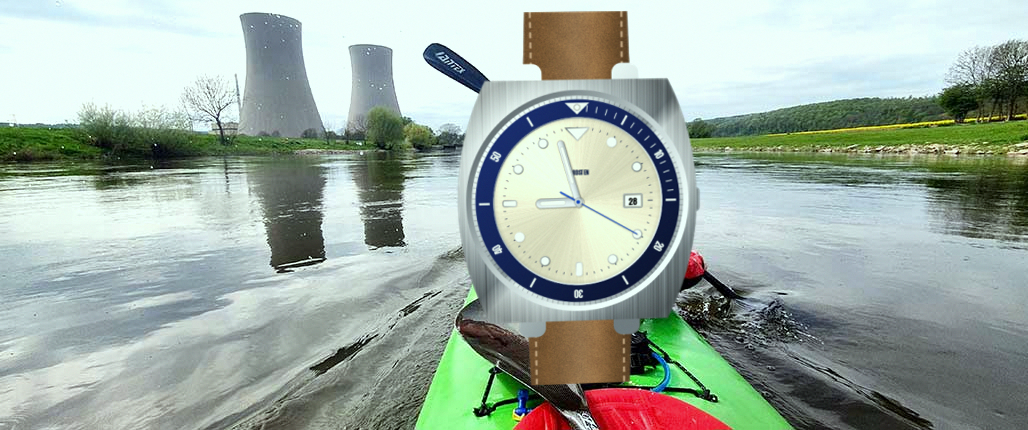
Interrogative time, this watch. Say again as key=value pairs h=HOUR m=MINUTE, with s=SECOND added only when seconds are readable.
h=8 m=57 s=20
